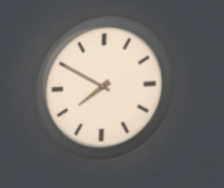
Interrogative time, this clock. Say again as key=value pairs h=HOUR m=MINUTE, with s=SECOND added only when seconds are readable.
h=7 m=50
